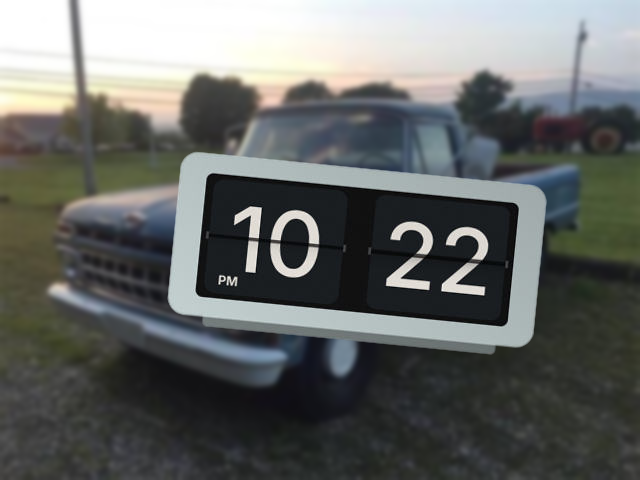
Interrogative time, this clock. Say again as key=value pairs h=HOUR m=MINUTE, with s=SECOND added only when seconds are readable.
h=10 m=22
